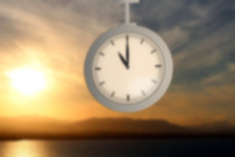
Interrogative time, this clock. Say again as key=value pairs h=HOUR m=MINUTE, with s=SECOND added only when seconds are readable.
h=11 m=0
